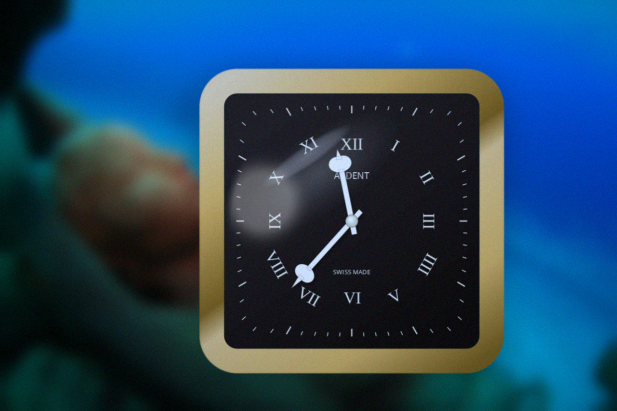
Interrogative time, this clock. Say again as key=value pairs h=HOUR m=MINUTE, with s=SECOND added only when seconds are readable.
h=11 m=37
